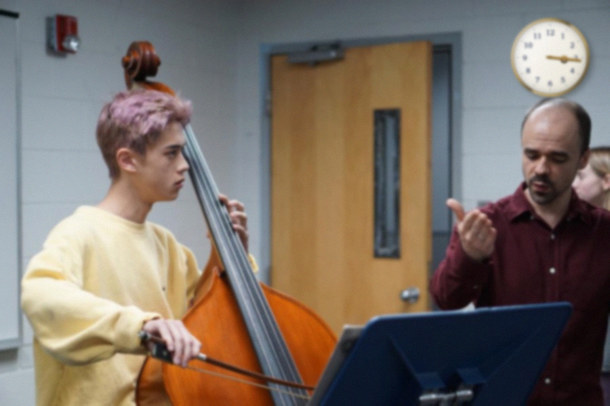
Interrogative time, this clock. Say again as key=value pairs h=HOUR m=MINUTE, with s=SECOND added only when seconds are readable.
h=3 m=16
